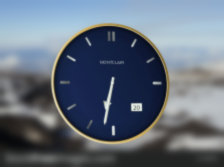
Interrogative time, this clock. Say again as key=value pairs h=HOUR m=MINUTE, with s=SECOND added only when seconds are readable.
h=6 m=32
